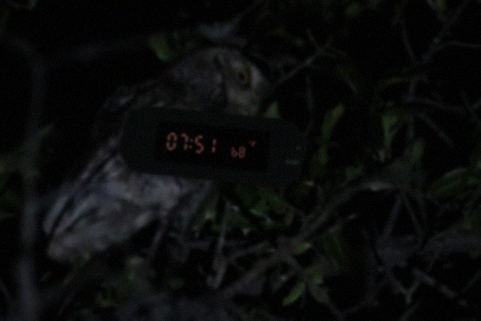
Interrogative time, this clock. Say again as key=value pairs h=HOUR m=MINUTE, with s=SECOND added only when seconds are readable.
h=7 m=51
